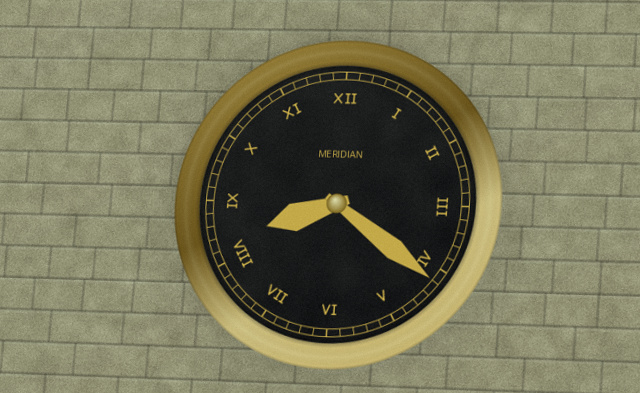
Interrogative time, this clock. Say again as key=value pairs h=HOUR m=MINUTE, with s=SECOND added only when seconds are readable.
h=8 m=21
